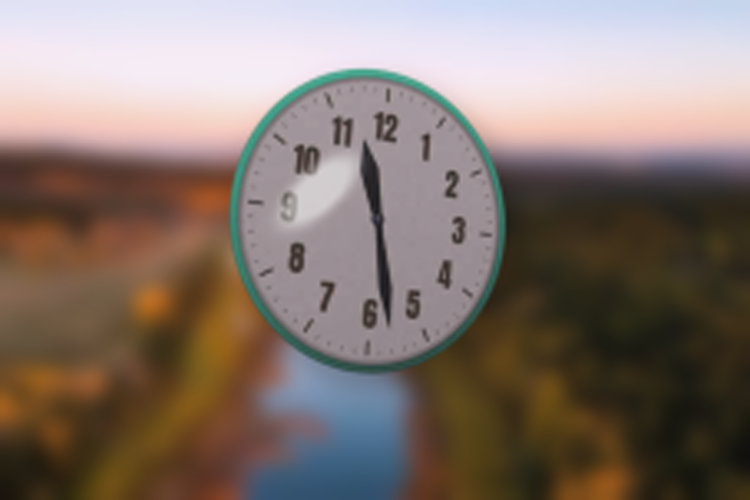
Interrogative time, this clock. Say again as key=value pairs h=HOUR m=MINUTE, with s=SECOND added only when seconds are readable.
h=11 m=28
